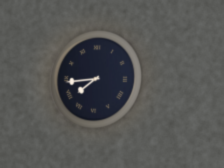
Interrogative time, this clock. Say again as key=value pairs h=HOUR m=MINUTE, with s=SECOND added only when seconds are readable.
h=7 m=44
